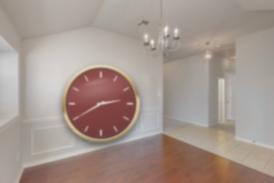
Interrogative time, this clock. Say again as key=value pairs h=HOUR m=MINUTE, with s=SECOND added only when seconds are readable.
h=2 m=40
